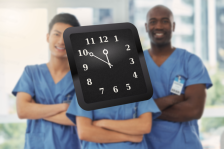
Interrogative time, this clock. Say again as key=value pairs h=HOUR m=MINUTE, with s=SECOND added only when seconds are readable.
h=11 m=51
